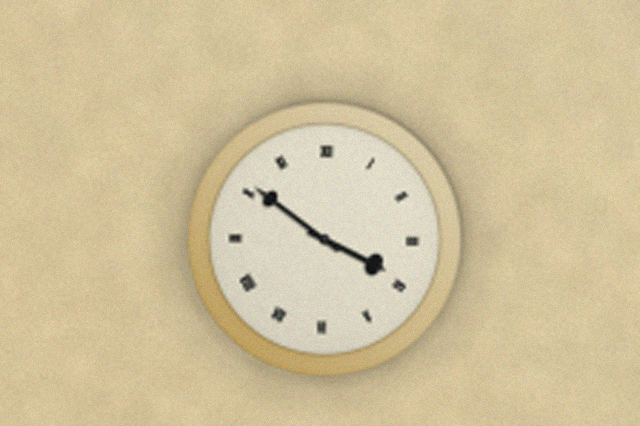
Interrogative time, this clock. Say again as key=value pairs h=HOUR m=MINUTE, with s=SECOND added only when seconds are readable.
h=3 m=51
